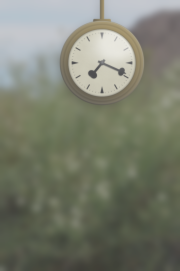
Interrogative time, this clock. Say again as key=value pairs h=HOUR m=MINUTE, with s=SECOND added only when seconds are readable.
h=7 m=19
